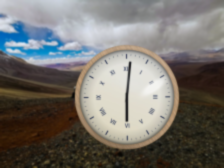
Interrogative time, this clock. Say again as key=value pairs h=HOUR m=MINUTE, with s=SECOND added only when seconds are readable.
h=6 m=1
